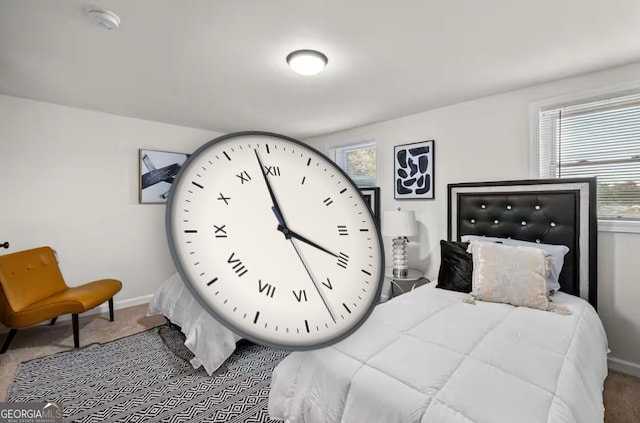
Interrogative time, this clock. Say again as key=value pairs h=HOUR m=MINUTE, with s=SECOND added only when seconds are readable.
h=3 m=58 s=27
